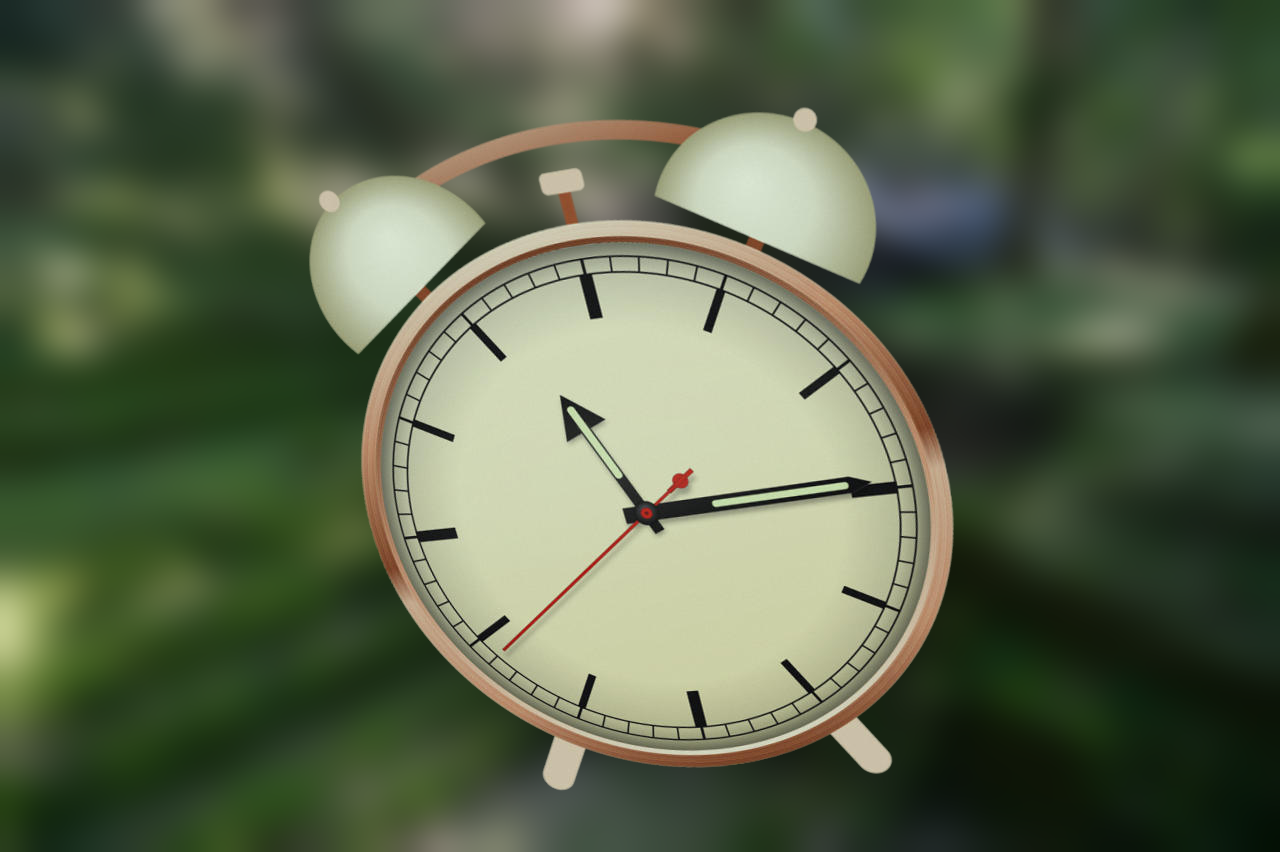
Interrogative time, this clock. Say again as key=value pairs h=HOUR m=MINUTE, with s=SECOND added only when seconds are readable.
h=11 m=14 s=39
